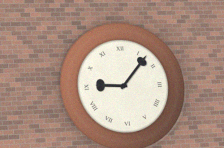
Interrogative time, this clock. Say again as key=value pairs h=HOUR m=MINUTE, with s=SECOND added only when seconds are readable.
h=9 m=7
